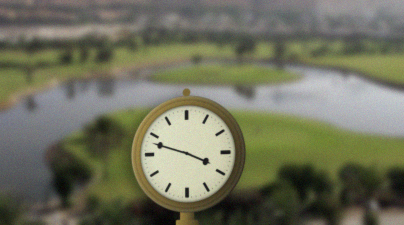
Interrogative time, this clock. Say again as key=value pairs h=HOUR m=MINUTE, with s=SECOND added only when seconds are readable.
h=3 m=48
